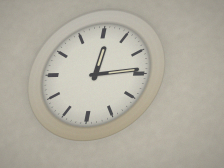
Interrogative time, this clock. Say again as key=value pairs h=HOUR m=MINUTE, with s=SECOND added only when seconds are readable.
h=12 m=14
